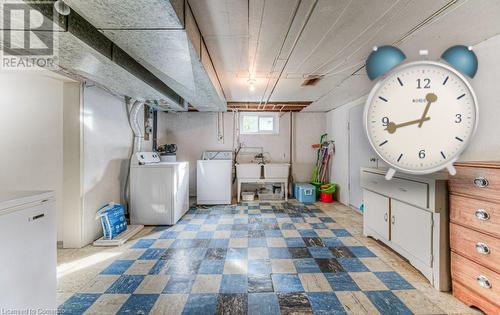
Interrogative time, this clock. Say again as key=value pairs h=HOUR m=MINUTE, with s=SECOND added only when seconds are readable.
h=12 m=43
